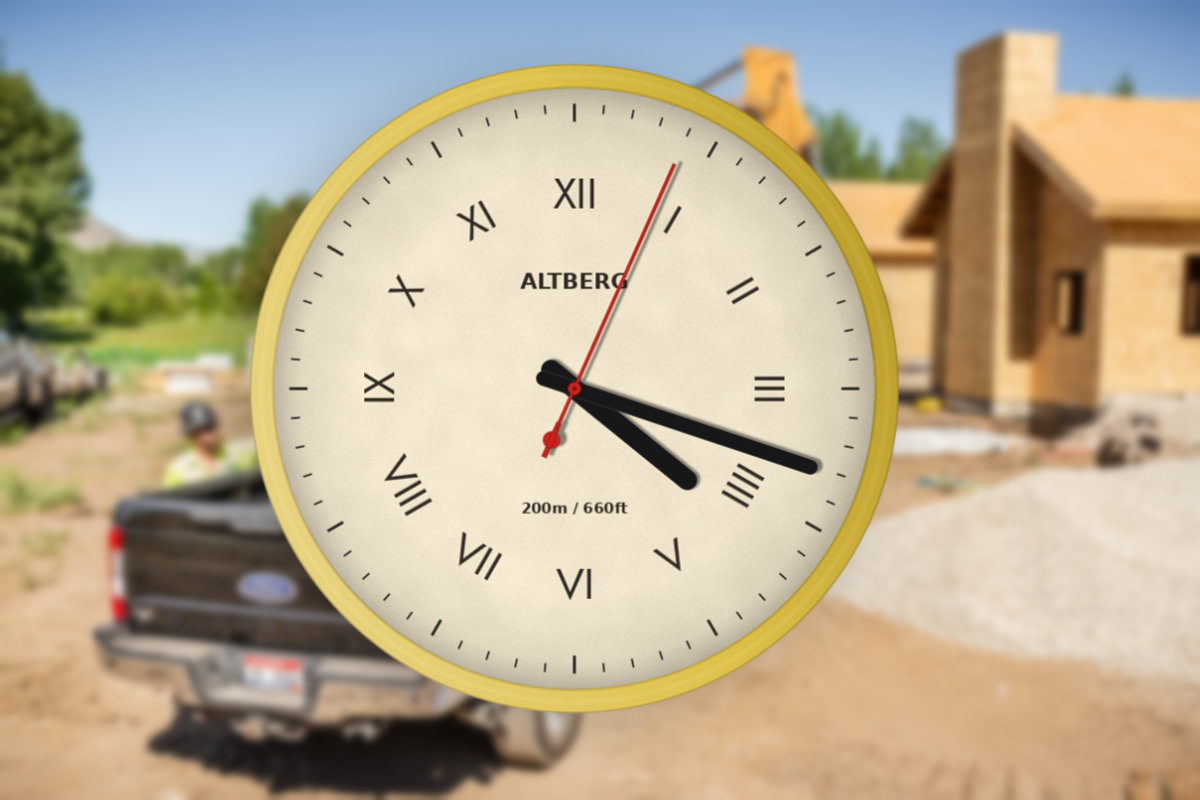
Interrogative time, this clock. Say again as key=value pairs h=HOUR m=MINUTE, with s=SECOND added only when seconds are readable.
h=4 m=18 s=4
